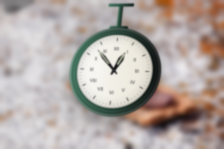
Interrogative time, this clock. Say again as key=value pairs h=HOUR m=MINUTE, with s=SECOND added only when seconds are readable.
h=12 m=53
